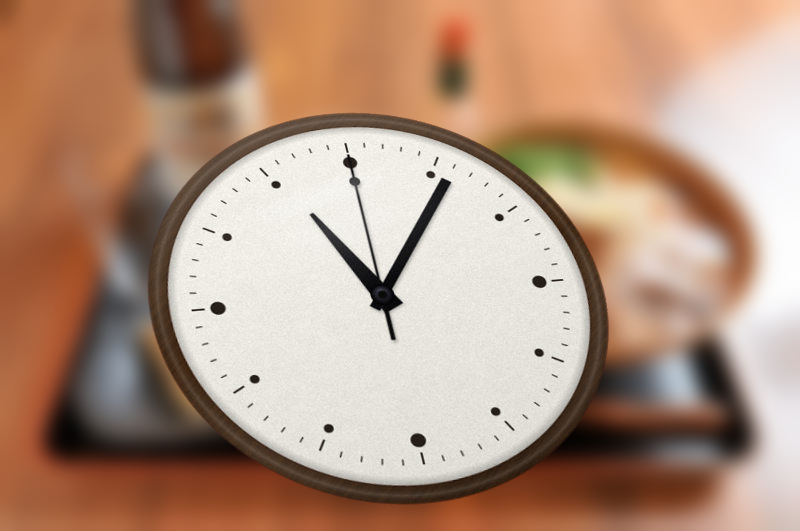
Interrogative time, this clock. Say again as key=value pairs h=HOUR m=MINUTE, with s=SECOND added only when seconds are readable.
h=11 m=6 s=0
